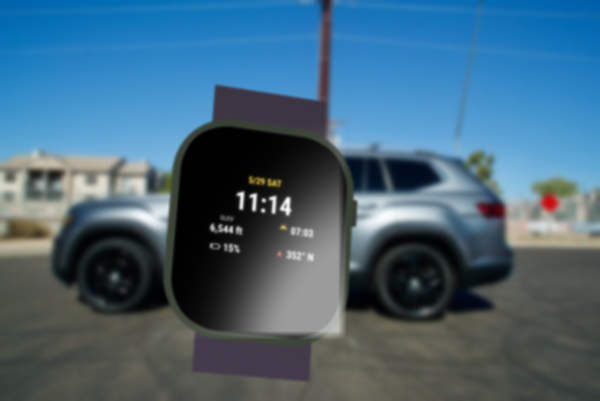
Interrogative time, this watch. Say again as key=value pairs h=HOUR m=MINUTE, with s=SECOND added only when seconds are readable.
h=11 m=14
